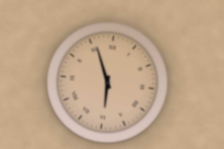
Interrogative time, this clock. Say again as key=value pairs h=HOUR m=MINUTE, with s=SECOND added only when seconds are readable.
h=5 m=56
